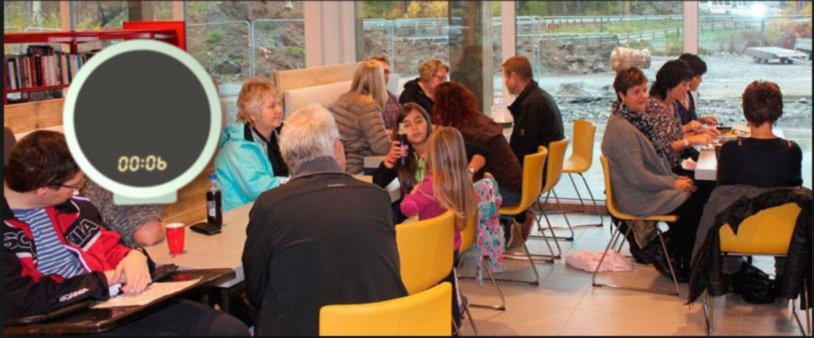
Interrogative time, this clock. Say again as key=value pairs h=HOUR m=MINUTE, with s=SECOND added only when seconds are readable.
h=0 m=6
